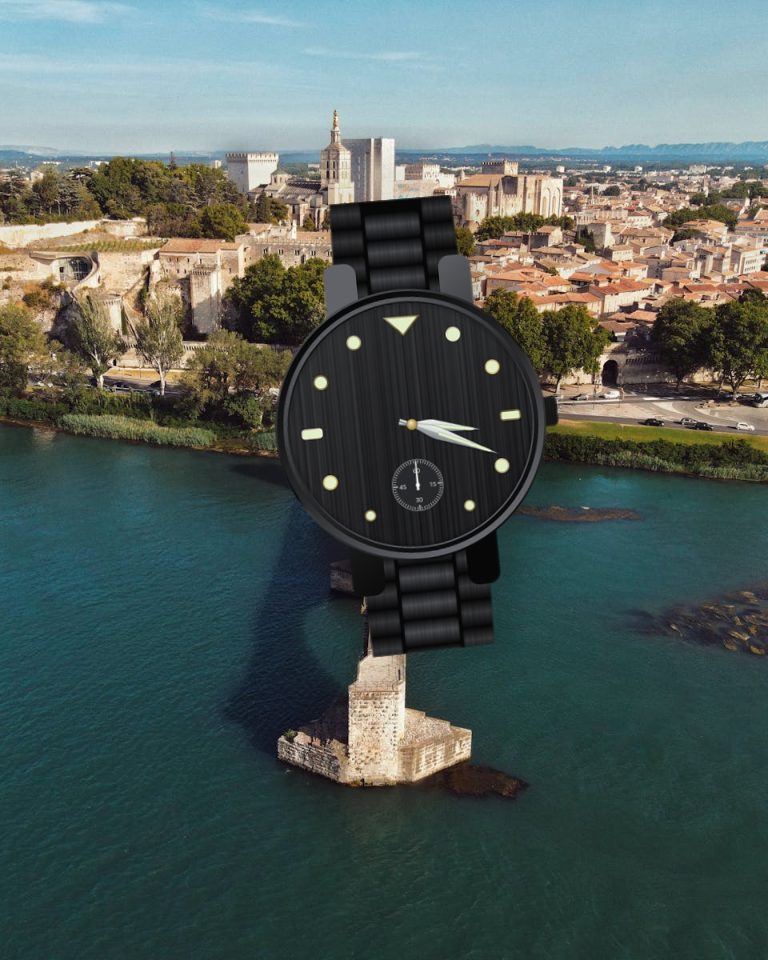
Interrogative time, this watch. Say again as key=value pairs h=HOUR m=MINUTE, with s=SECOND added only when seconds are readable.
h=3 m=19
